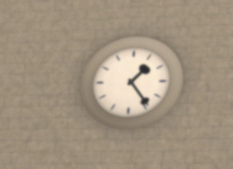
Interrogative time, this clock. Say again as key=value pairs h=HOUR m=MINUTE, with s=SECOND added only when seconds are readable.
h=1 m=24
